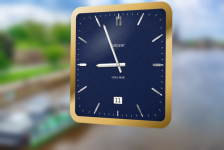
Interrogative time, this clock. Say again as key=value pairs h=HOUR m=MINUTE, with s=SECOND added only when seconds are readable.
h=8 m=56
